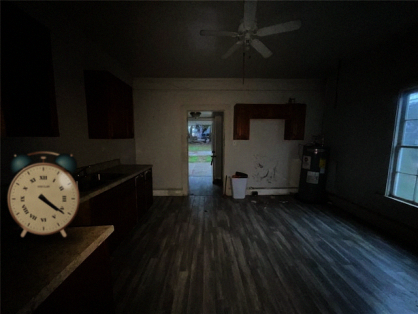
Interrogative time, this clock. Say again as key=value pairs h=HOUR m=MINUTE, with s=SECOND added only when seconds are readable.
h=4 m=21
